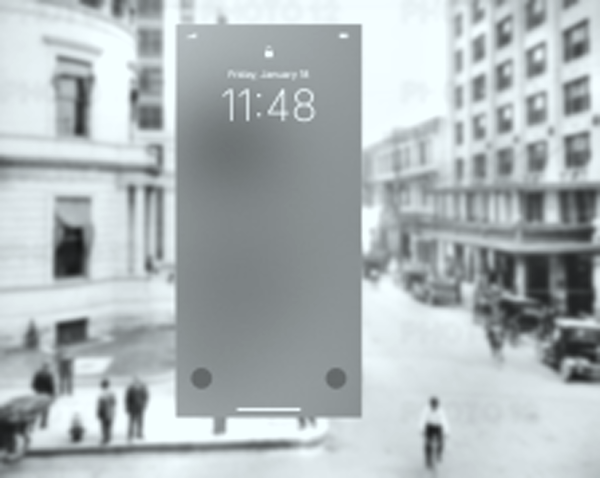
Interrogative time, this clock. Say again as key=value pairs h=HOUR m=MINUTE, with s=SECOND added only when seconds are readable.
h=11 m=48
